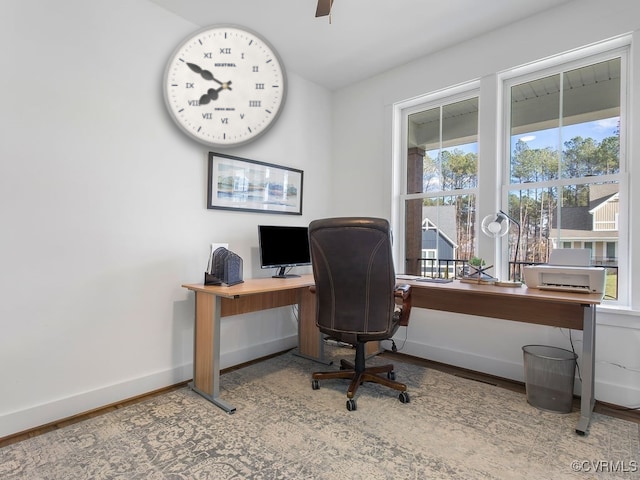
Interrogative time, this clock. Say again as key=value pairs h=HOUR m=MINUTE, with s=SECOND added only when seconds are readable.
h=7 m=50
